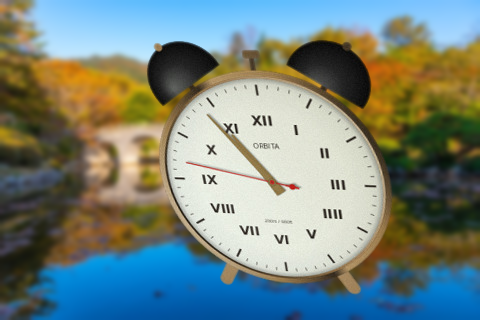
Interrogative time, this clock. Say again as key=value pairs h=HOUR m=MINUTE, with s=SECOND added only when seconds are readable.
h=10 m=53 s=47
